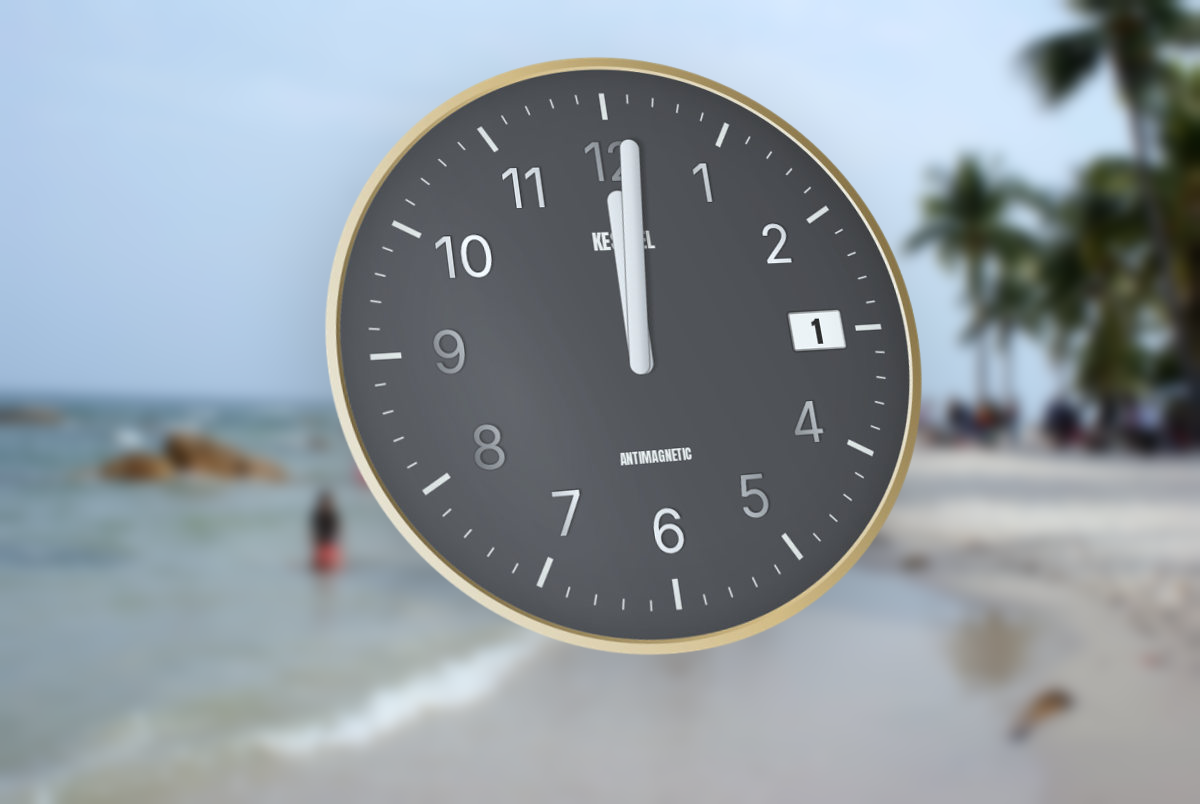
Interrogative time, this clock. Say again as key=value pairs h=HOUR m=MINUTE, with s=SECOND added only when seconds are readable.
h=12 m=1
